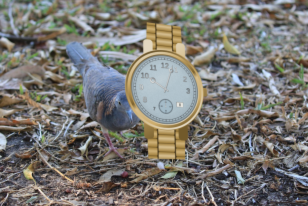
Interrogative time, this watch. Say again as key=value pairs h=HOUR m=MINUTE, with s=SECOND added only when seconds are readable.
h=10 m=3
